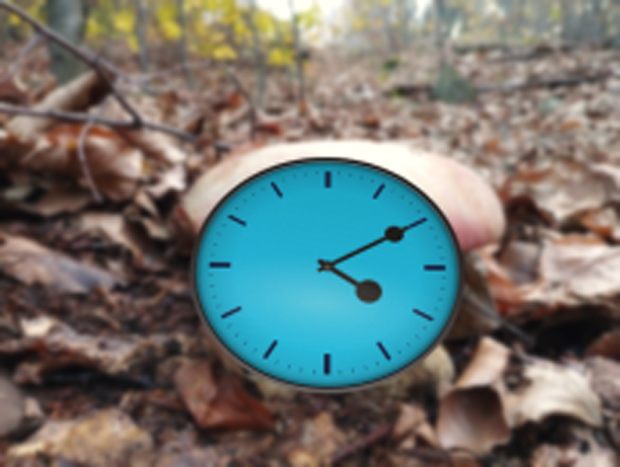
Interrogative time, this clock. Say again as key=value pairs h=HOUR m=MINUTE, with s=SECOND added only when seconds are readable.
h=4 m=10
